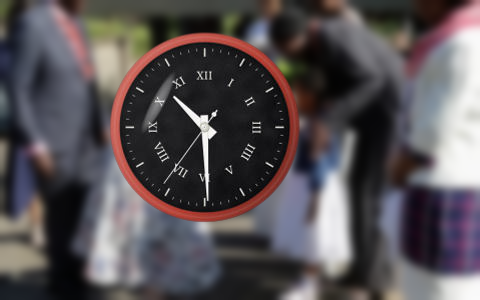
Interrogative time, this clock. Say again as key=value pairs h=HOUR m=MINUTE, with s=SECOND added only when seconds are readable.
h=10 m=29 s=36
